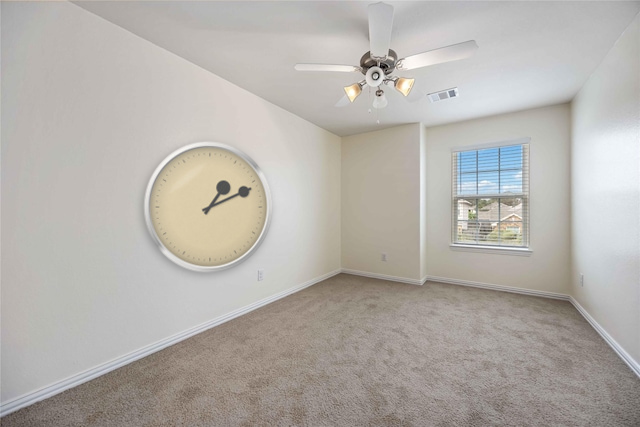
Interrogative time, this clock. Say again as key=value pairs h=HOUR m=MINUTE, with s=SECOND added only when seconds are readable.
h=1 m=11
